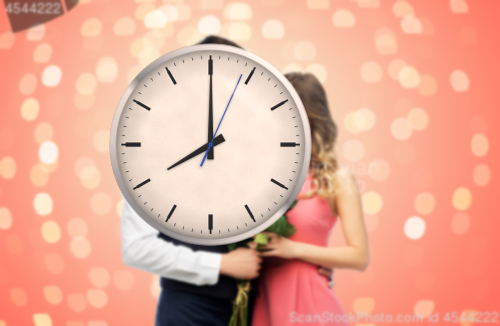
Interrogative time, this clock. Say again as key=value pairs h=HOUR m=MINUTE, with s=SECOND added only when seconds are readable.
h=8 m=0 s=4
